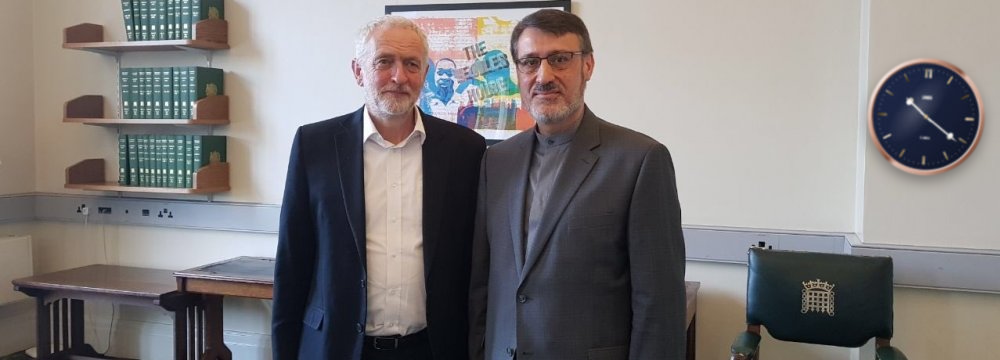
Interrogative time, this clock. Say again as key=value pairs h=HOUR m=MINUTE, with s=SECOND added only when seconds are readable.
h=10 m=21
